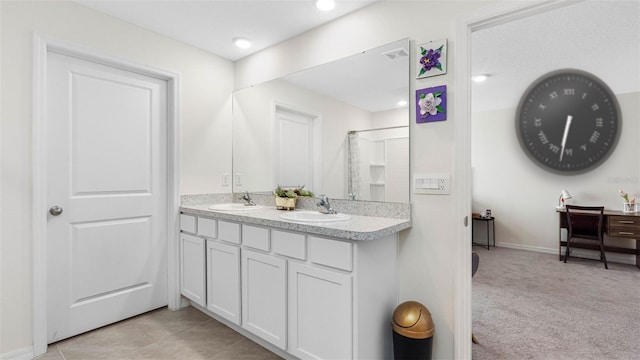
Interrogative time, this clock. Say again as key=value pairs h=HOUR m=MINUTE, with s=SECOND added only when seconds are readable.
h=6 m=32
